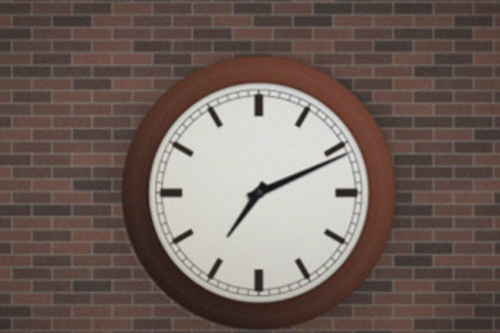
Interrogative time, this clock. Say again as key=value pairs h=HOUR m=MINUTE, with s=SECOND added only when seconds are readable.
h=7 m=11
